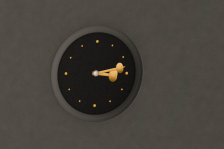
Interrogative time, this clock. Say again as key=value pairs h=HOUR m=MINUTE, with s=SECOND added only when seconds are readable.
h=3 m=13
